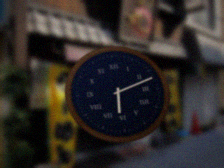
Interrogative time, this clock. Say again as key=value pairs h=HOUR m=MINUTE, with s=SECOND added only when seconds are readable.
h=6 m=12
